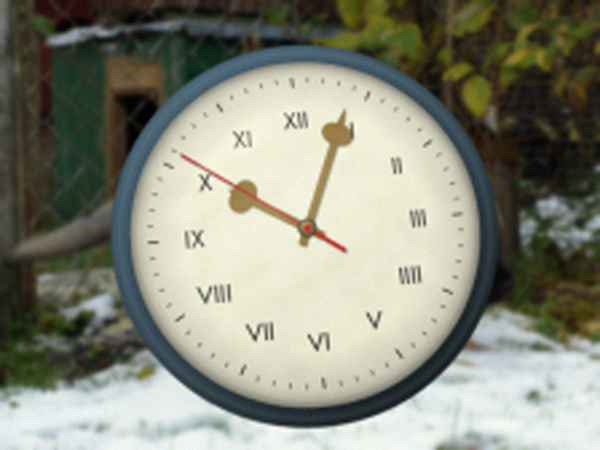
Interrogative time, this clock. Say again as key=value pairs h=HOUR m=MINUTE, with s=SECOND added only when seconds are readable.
h=10 m=3 s=51
